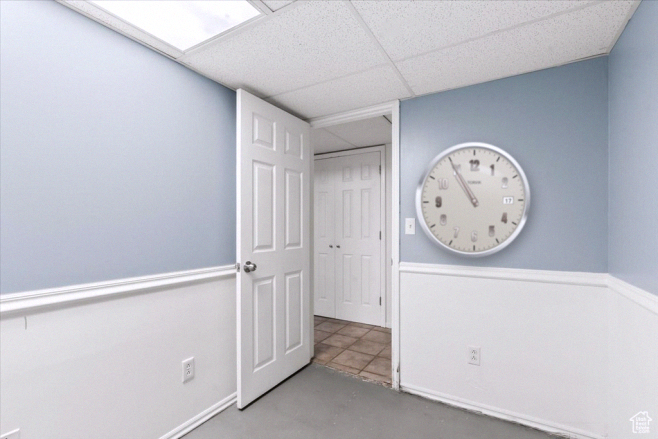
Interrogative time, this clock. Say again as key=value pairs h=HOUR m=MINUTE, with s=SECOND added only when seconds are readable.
h=10 m=55
